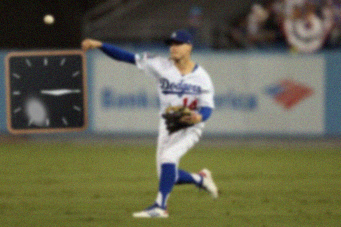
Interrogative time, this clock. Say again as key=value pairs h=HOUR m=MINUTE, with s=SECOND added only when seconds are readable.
h=3 m=15
